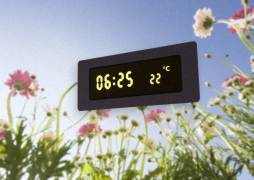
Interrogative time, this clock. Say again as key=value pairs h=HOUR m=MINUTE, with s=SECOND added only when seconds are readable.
h=6 m=25
